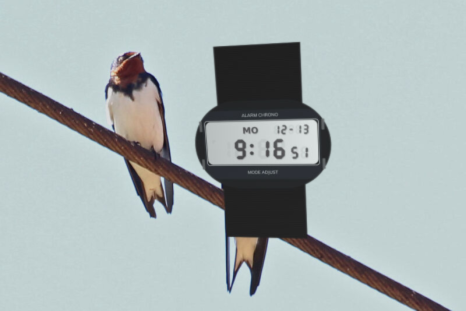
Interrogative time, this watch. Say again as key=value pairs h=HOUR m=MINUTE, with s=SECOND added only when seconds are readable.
h=9 m=16 s=51
